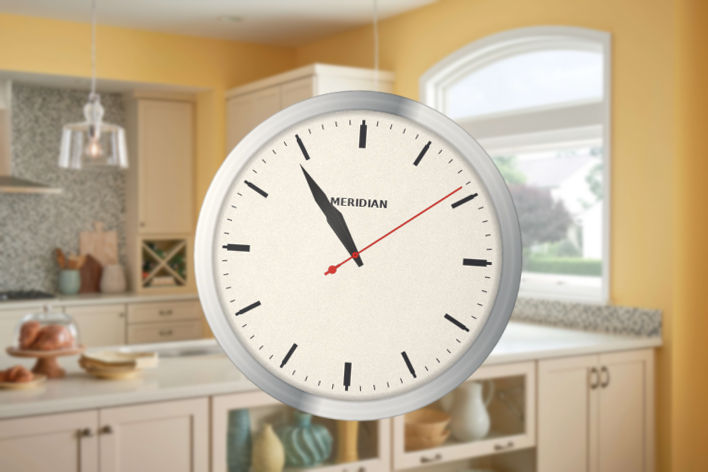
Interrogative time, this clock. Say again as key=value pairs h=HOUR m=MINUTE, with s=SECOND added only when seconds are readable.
h=10 m=54 s=9
